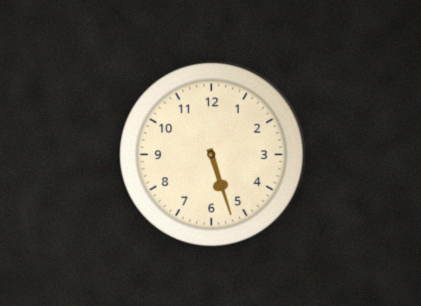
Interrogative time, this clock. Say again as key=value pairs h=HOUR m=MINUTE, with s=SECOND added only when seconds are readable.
h=5 m=27
